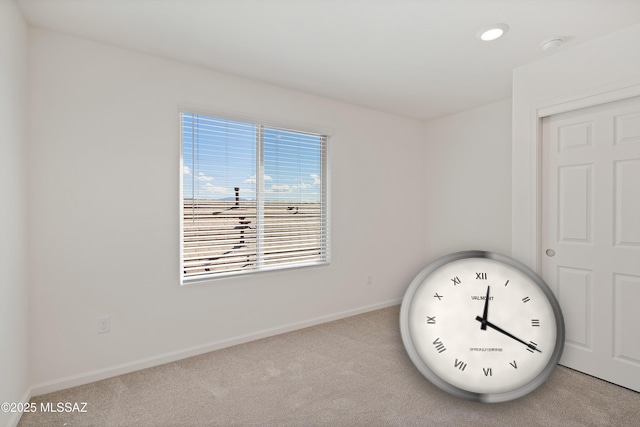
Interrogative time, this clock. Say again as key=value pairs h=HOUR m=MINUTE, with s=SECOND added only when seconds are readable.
h=12 m=20
